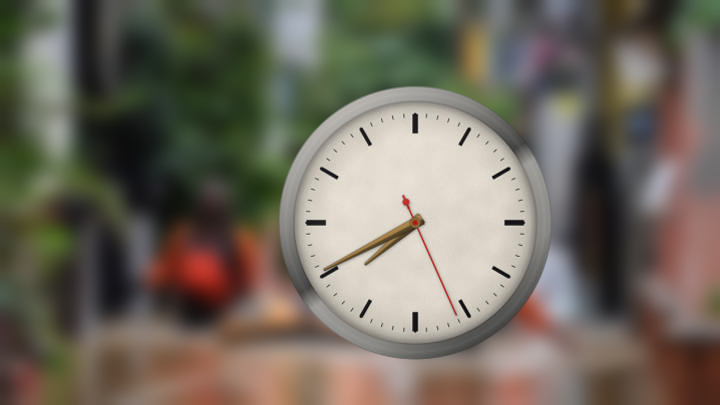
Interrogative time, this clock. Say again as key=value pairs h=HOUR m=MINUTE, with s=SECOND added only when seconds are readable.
h=7 m=40 s=26
